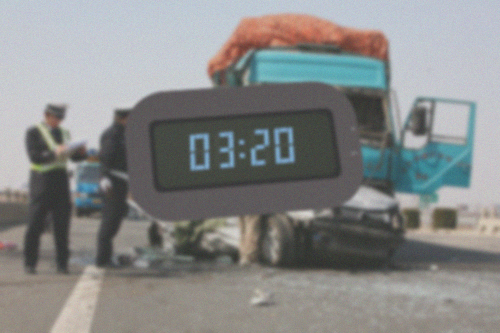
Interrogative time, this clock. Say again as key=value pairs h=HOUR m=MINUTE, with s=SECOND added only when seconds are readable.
h=3 m=20
